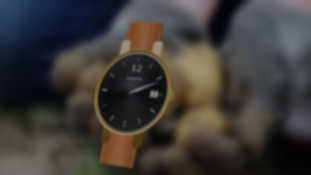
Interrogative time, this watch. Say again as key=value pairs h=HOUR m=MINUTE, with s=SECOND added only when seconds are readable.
h=2 m=11
